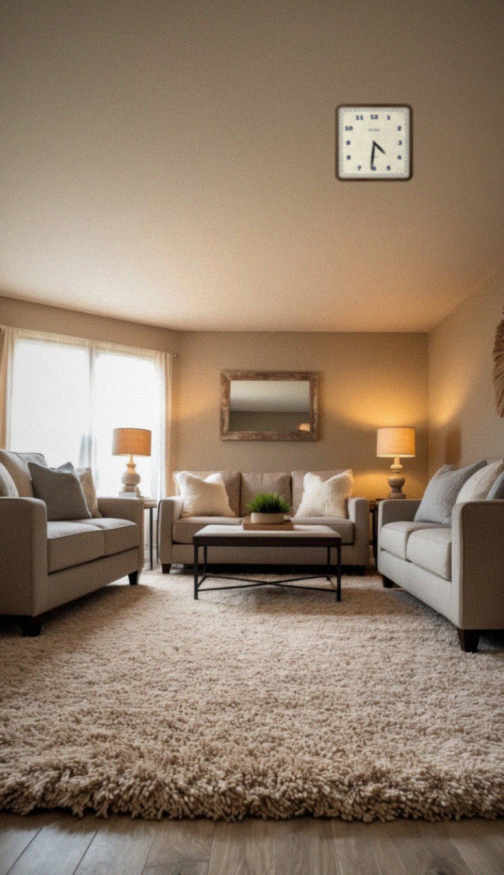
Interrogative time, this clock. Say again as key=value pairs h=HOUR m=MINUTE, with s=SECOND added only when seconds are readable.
h=4 m=31
